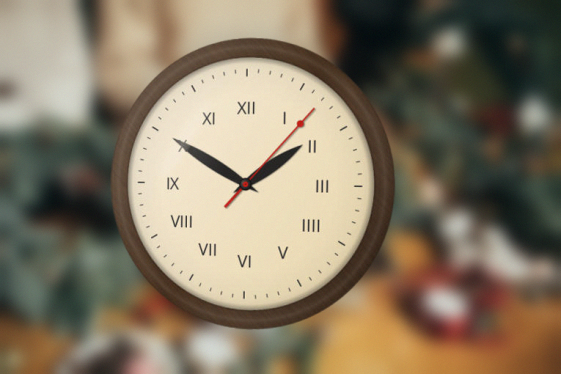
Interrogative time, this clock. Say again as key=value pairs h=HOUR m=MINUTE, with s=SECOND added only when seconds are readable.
h=1 m=50 s=7
